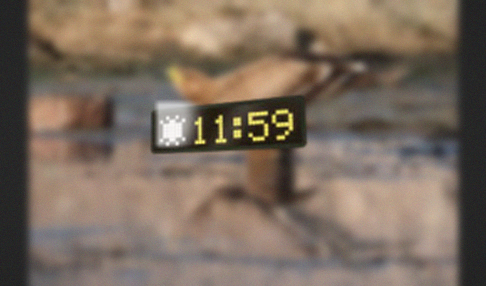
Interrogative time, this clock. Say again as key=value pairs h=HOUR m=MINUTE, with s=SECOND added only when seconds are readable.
h=11 m=59
